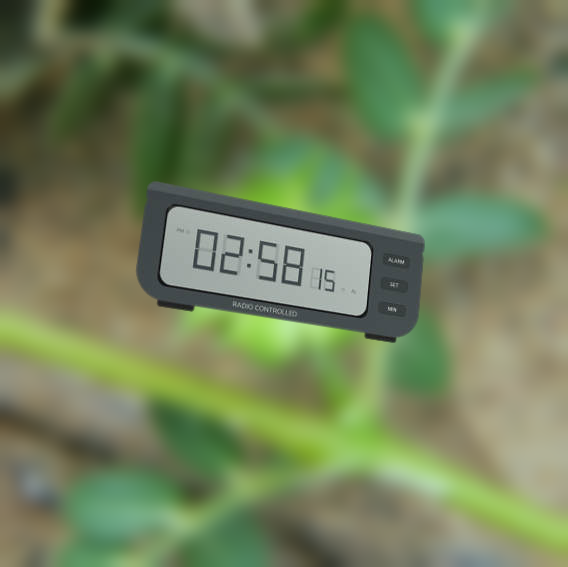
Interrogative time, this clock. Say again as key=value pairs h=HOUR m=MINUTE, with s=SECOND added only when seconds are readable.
h=2 m=58 s=15
